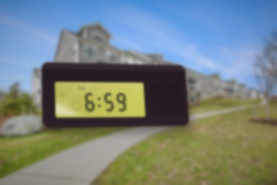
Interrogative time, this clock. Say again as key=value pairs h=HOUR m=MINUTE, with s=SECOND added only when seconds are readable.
h=6 m=59
